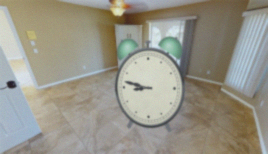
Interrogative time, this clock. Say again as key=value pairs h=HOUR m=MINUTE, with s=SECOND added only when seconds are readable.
h=8 m=47
